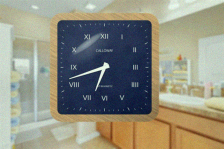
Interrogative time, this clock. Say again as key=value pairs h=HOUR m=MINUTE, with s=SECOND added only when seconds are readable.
h=6 m=42
